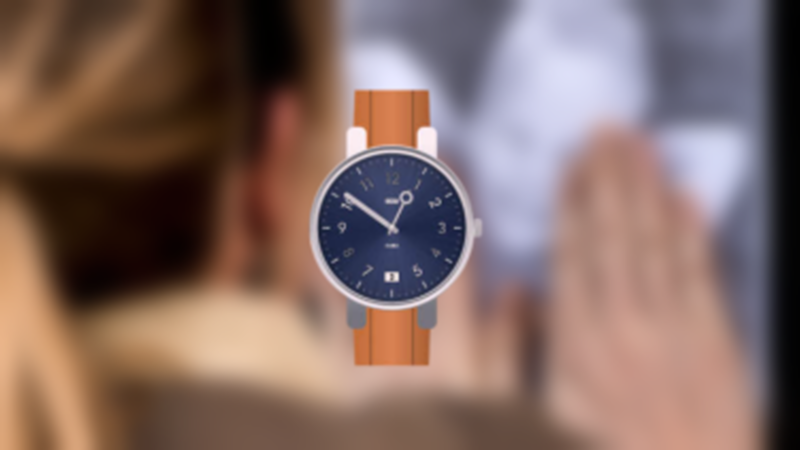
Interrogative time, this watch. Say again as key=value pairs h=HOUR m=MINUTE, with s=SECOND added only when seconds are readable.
h=12 m=51
